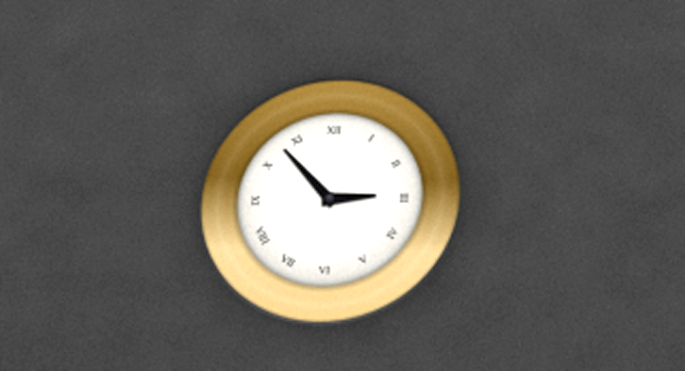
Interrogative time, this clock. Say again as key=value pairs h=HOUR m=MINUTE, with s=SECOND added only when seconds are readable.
h=2 m=53
